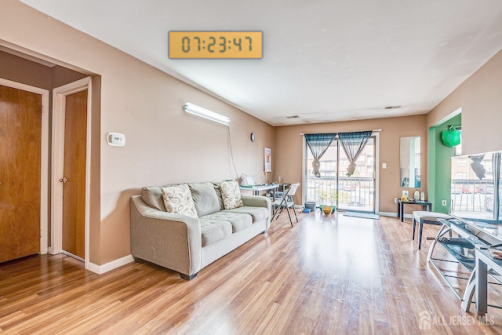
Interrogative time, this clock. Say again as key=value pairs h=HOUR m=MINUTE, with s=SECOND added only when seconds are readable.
h=7 m=23 s=47
